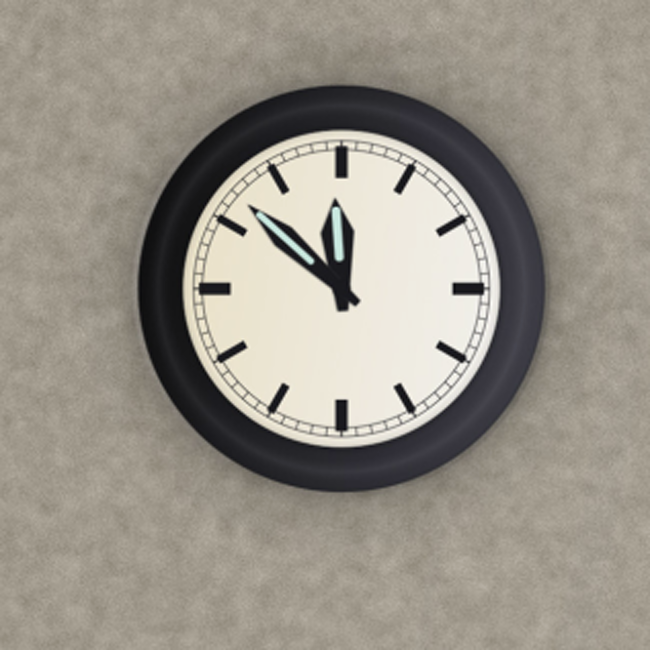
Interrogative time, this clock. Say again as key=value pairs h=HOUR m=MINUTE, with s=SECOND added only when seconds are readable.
h=11 m=52
